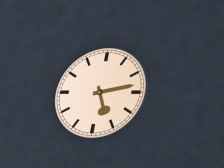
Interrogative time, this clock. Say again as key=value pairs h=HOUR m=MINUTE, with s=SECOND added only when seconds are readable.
h=5 m=13
